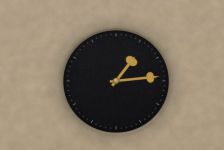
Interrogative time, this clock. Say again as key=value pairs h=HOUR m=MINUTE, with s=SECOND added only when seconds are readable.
h=1 m=14
